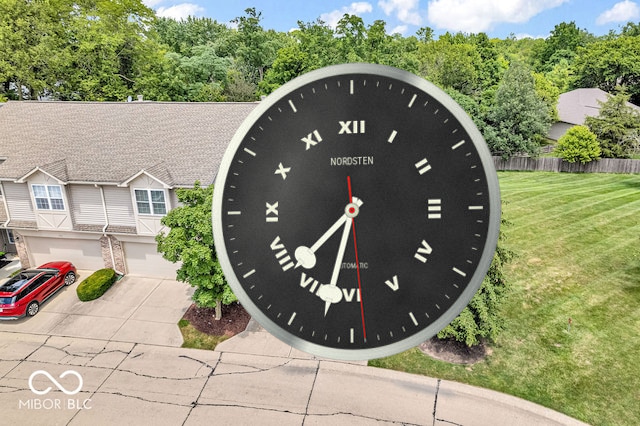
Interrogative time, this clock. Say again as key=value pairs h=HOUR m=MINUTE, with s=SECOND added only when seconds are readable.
h=7 m=32 s=29
